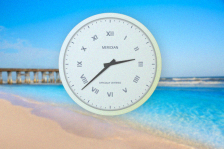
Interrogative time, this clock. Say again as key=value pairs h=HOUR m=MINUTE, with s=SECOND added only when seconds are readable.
h=2 m=38
